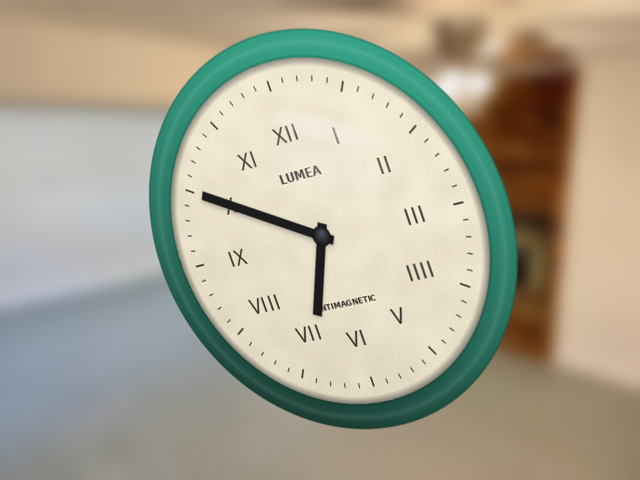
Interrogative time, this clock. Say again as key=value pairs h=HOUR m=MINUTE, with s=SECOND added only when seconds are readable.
h=6 m=50
